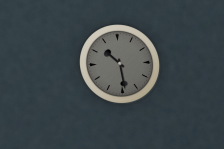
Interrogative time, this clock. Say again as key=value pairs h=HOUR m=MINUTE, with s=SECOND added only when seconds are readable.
h=10 m=29
